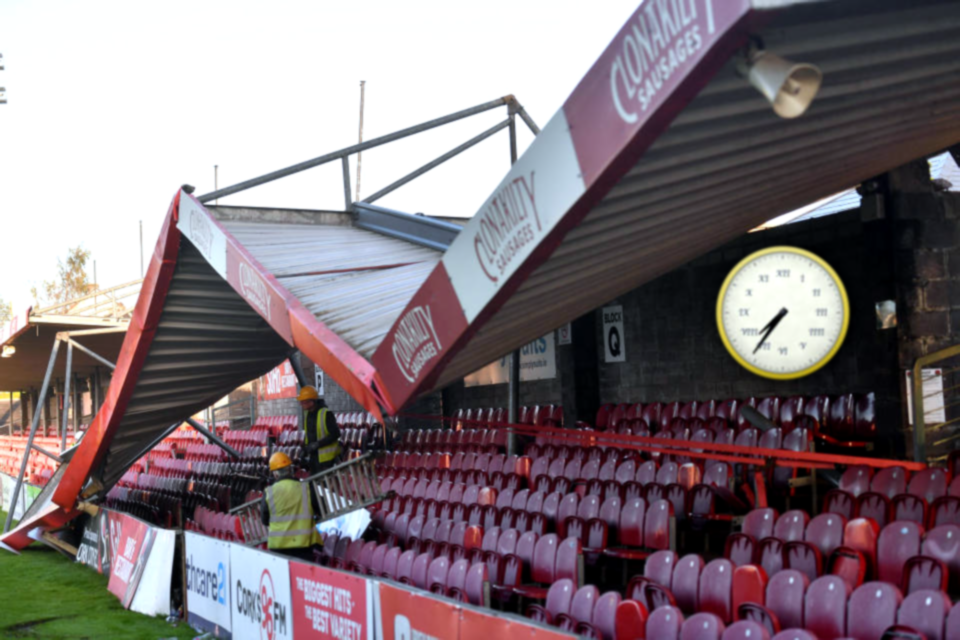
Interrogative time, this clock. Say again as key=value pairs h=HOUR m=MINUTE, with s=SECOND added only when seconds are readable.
h=7 m=36
